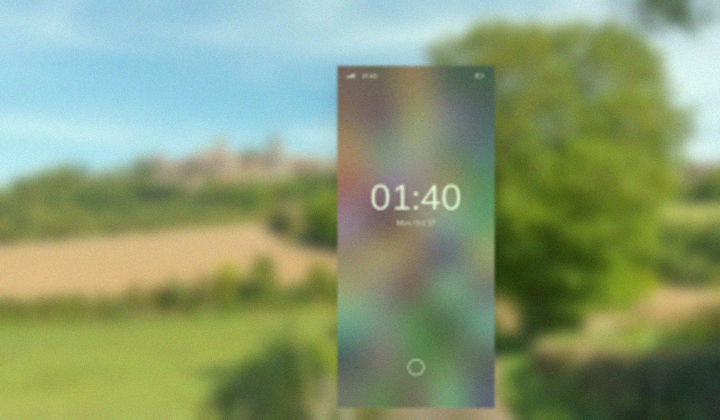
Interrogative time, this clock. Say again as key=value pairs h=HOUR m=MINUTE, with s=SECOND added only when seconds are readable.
h=1 m=40
